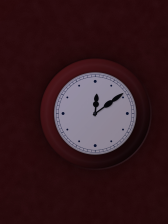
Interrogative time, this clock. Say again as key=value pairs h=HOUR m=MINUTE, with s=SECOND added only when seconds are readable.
h=12 m=9
